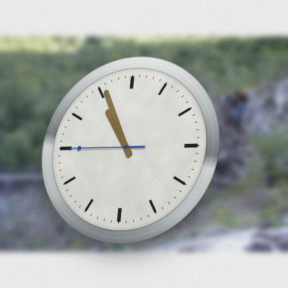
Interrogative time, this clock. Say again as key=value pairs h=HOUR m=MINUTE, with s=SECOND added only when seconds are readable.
h=10 m=55 s=45
